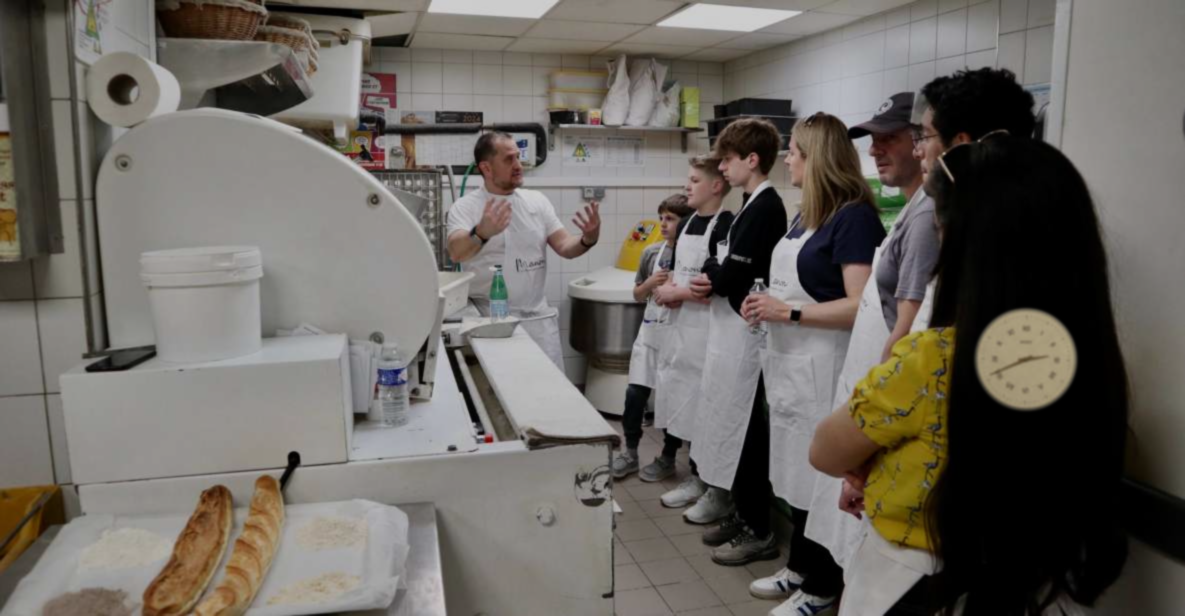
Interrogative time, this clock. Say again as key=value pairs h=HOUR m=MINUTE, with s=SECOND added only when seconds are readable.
h=2 m=41
